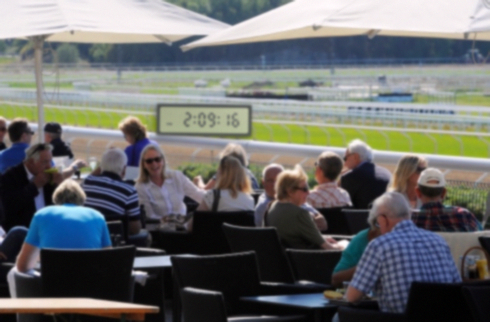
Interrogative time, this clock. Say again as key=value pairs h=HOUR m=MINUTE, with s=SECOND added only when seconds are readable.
h=2 m=9 s=16
